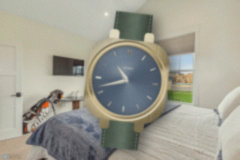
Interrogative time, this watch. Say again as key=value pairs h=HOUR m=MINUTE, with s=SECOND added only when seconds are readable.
h=10 m=42
